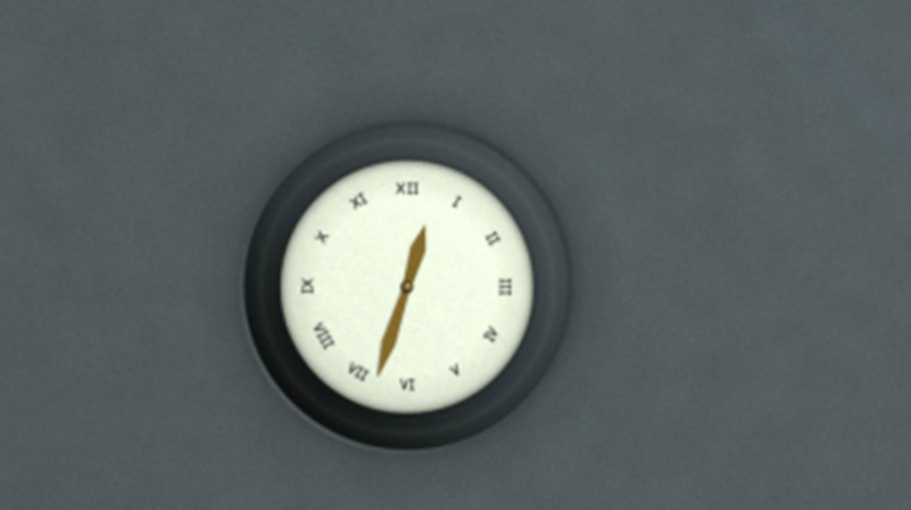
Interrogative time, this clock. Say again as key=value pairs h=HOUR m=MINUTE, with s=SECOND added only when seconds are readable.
h=12 m=33
